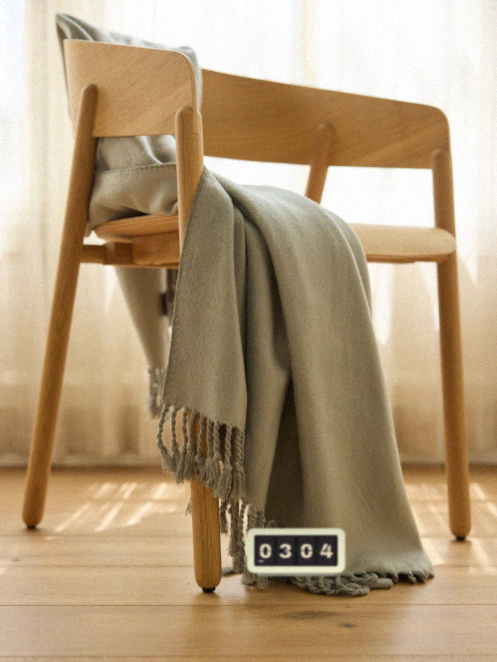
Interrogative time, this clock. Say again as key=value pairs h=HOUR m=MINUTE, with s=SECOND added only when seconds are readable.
h=3 m=4
